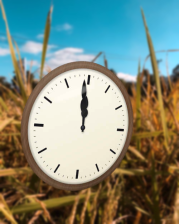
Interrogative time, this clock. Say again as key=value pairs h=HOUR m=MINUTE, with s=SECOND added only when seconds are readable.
h=11 m=59
